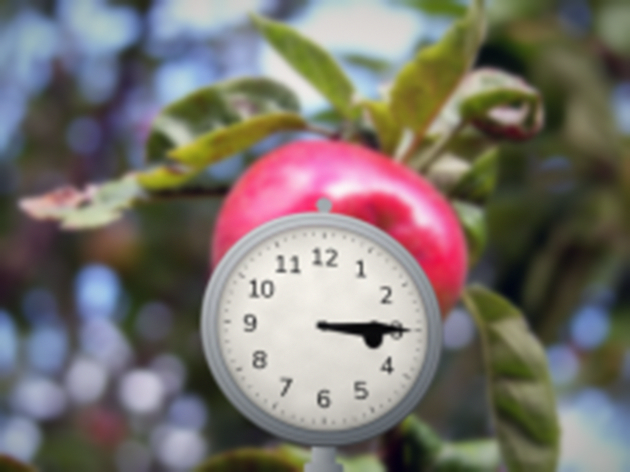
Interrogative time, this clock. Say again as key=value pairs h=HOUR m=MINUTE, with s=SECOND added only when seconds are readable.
h=3 m=15
